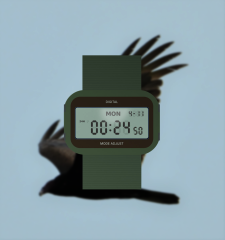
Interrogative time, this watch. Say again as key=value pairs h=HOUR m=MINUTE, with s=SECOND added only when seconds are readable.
h=0 m=24 s=50
